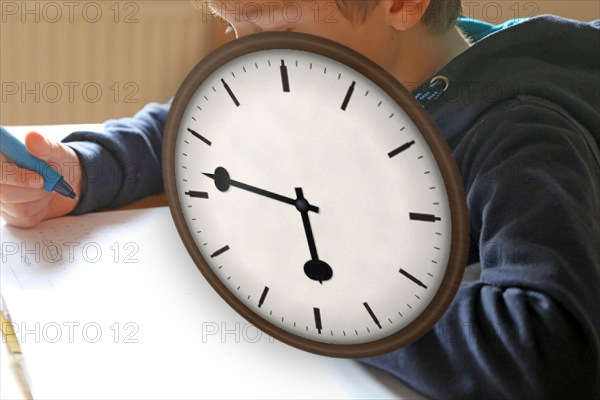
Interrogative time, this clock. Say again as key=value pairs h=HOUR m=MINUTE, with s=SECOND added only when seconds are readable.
h=5 m=47
